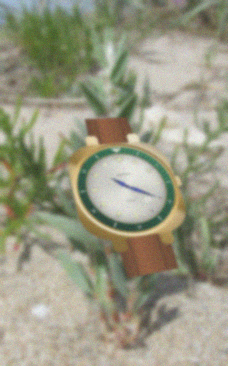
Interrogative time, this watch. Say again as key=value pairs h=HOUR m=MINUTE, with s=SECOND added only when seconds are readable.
h=10 m=20
